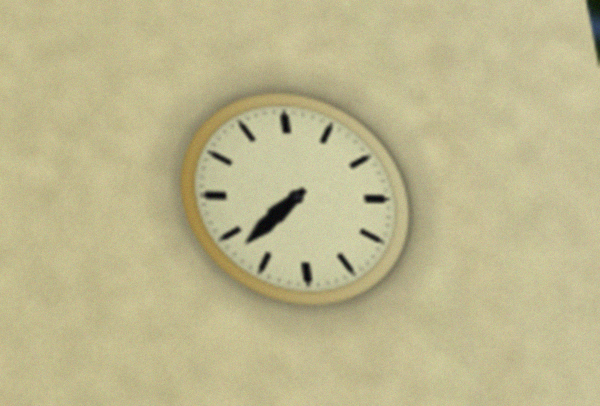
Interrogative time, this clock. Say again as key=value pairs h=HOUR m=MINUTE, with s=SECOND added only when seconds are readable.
h=7 m=38
